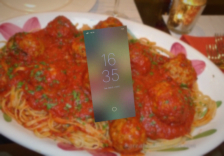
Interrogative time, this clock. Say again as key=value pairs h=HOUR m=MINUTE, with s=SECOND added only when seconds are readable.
h=16 m=35
